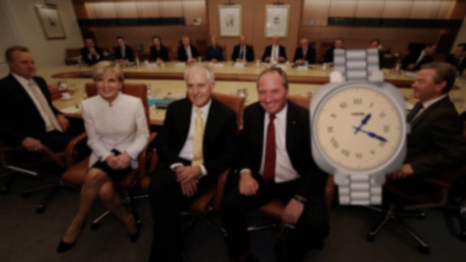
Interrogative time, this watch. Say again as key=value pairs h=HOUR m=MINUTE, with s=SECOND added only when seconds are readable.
h=1 m=19
